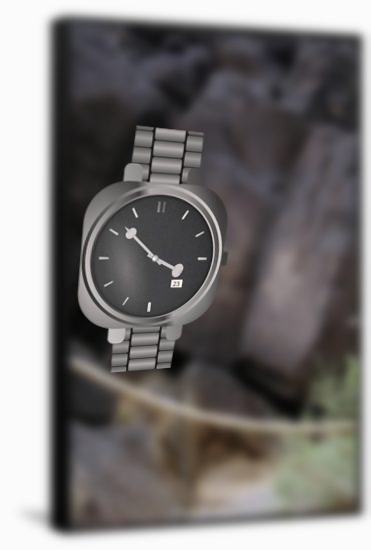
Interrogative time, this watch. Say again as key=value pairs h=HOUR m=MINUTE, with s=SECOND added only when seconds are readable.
h=3 m=52
